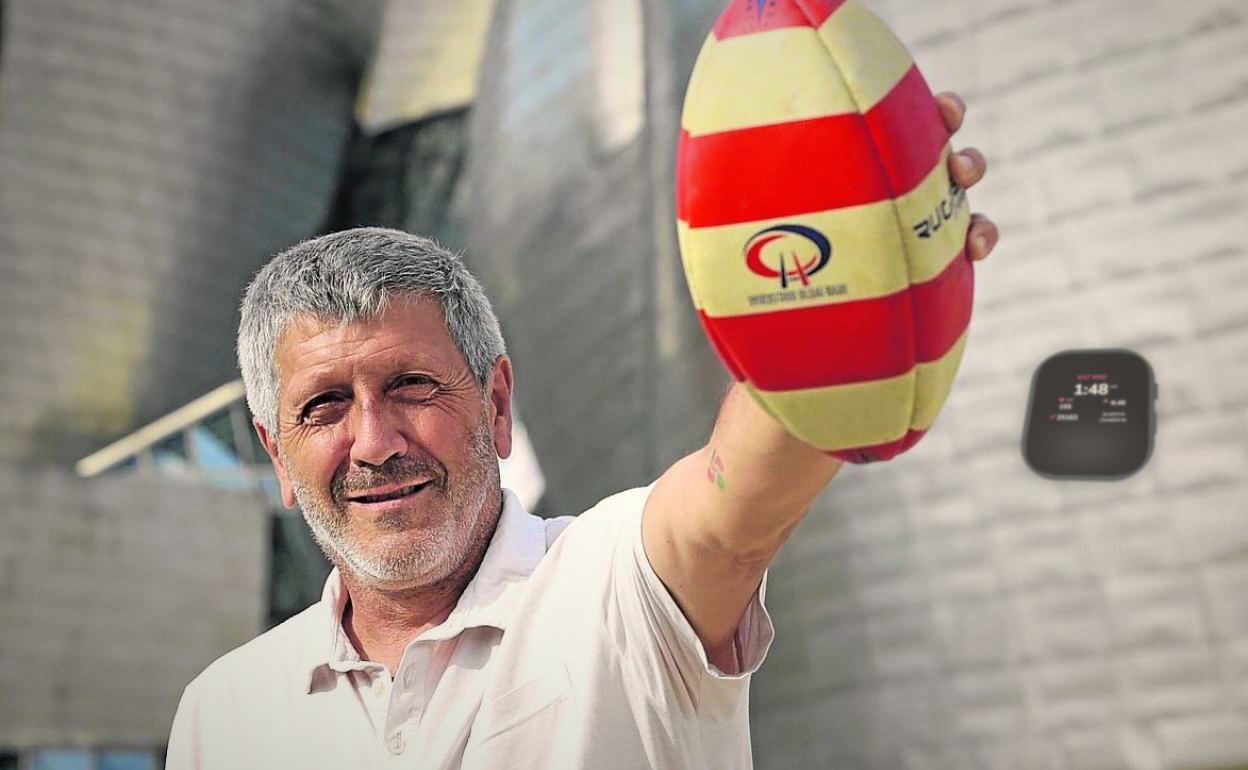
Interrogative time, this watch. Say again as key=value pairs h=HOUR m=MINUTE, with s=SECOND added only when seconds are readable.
h=1 m=48
